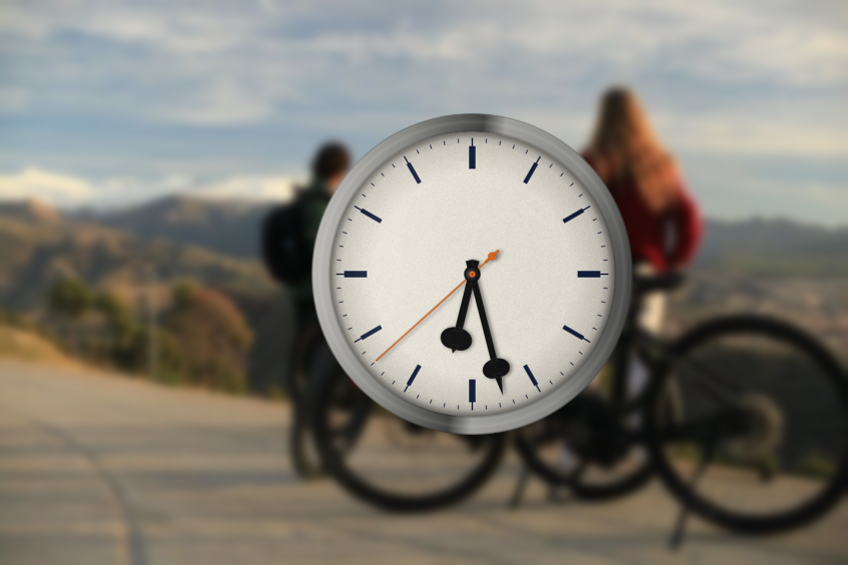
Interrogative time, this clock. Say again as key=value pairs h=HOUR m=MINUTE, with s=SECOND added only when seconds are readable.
h=6 m=27 s=38
